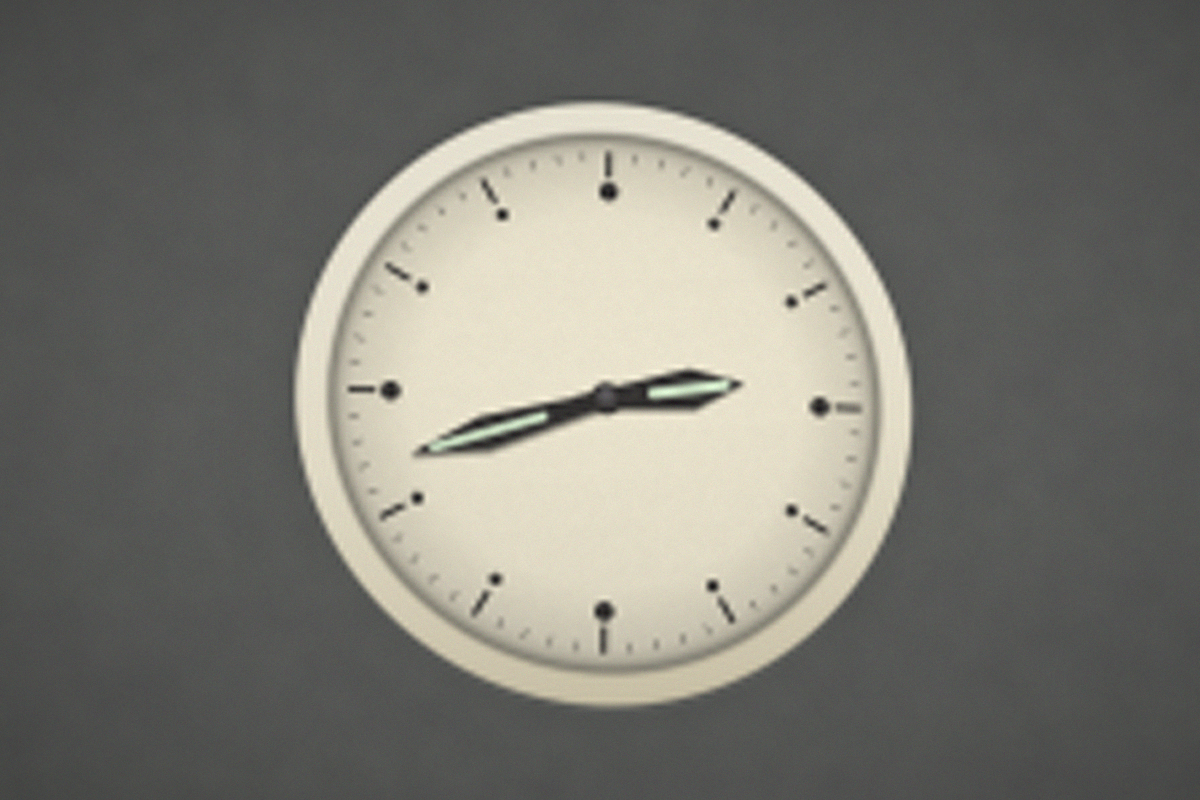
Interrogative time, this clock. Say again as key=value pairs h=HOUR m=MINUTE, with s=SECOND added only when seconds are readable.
h=2 m=42
